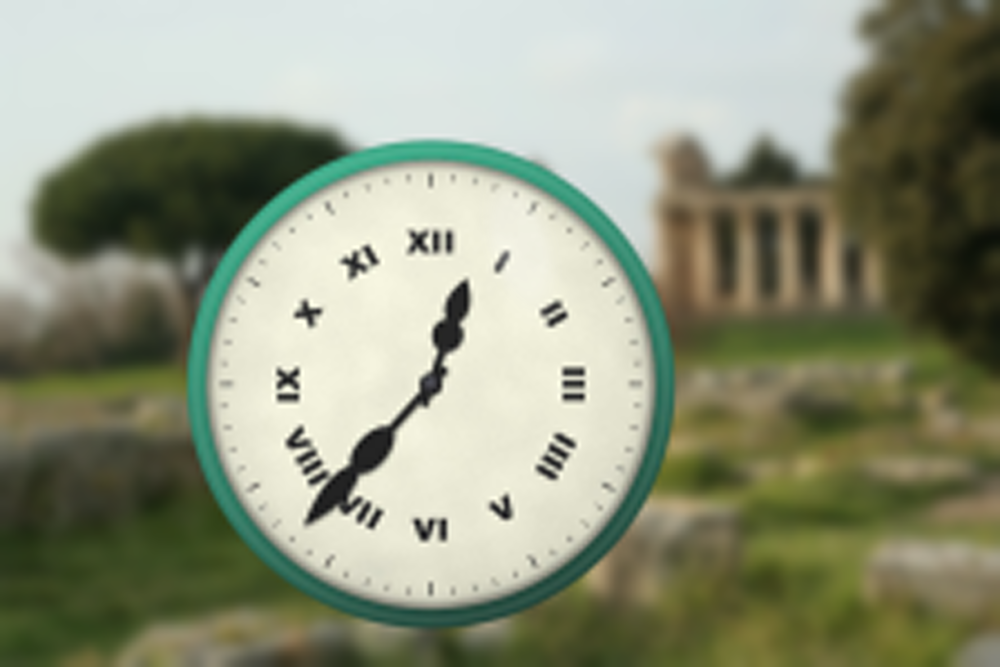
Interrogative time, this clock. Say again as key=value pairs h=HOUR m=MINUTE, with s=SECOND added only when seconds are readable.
h=12 m=37
